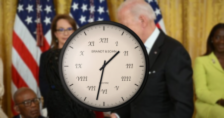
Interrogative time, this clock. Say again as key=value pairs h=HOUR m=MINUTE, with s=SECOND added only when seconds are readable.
h=1 m=32
